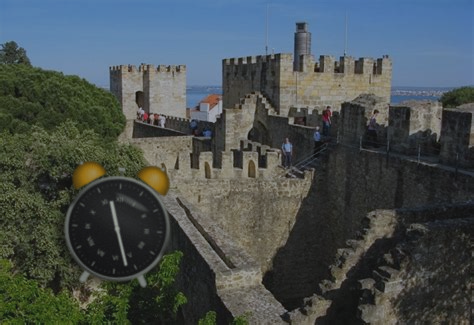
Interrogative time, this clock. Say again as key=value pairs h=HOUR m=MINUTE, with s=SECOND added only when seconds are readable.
h=11 m=27
